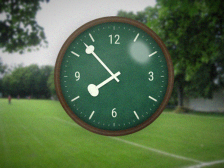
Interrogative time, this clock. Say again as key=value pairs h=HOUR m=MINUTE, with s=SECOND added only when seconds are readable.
h=7 m=53
